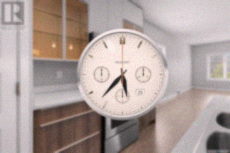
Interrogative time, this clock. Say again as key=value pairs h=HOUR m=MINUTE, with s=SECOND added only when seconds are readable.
h=5 m=37
